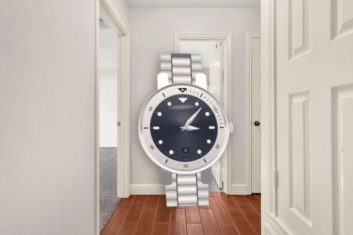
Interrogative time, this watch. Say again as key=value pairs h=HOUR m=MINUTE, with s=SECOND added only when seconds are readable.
h=3 m=7
